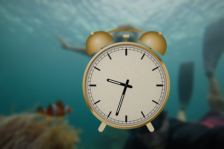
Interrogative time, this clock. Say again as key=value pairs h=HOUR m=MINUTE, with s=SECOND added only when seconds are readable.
h=9 m=33
